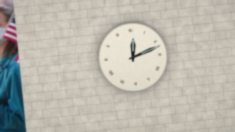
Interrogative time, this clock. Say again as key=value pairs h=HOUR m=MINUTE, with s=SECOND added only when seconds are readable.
h=12 m=12
